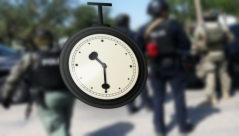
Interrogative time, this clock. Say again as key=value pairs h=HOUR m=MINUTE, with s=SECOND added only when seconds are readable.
h=10 m=30
